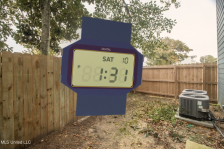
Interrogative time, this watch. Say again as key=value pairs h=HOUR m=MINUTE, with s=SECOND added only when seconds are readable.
h=1 m=31
